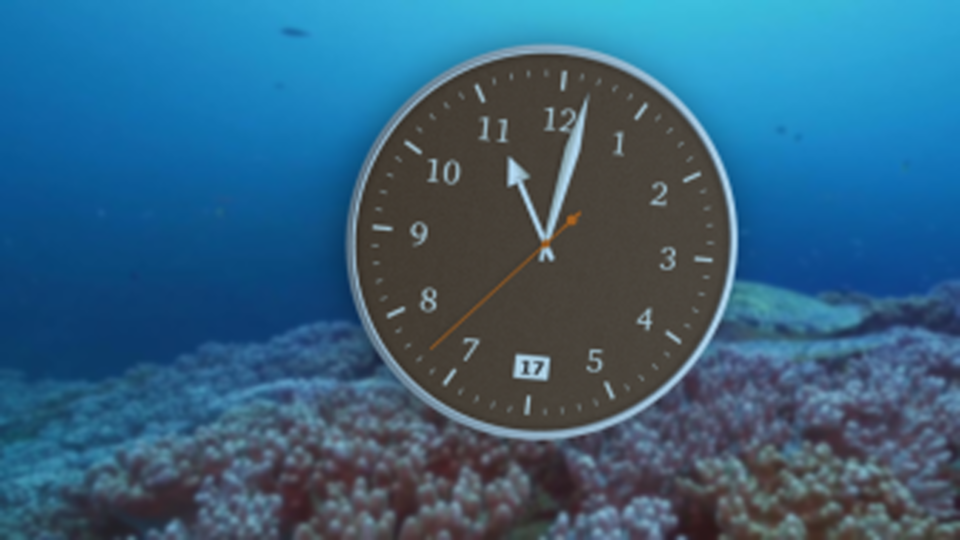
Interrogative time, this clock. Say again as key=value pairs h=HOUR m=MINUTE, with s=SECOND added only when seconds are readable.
h=11 m=1 s=37
